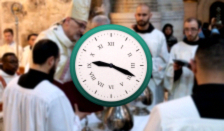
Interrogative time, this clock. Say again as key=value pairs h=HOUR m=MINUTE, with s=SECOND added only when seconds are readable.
h=9 m=19
